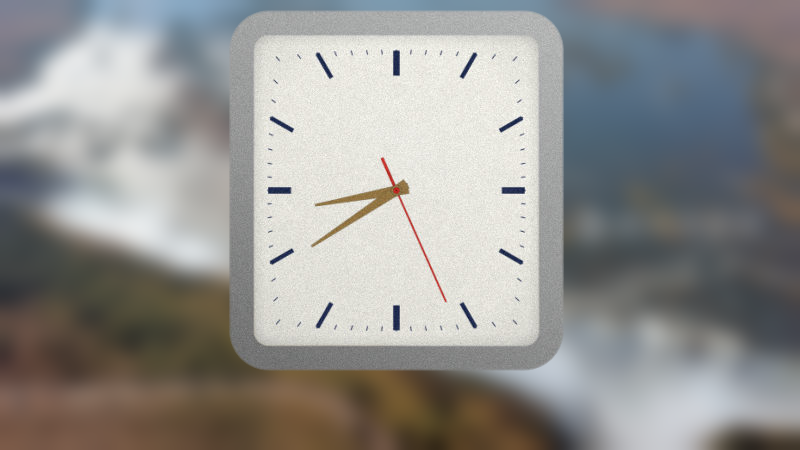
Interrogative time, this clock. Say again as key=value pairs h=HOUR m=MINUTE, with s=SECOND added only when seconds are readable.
h=8 m=39 s=26
